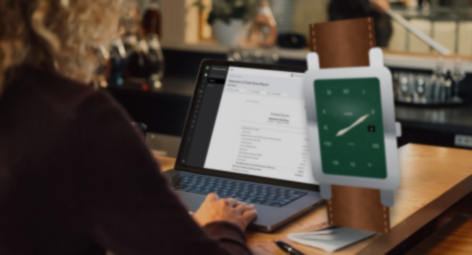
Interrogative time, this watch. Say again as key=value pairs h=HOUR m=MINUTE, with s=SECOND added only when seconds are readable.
h=8 m=10
